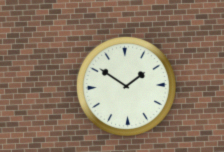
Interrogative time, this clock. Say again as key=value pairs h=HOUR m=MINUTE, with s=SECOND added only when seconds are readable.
h=1 m=51
